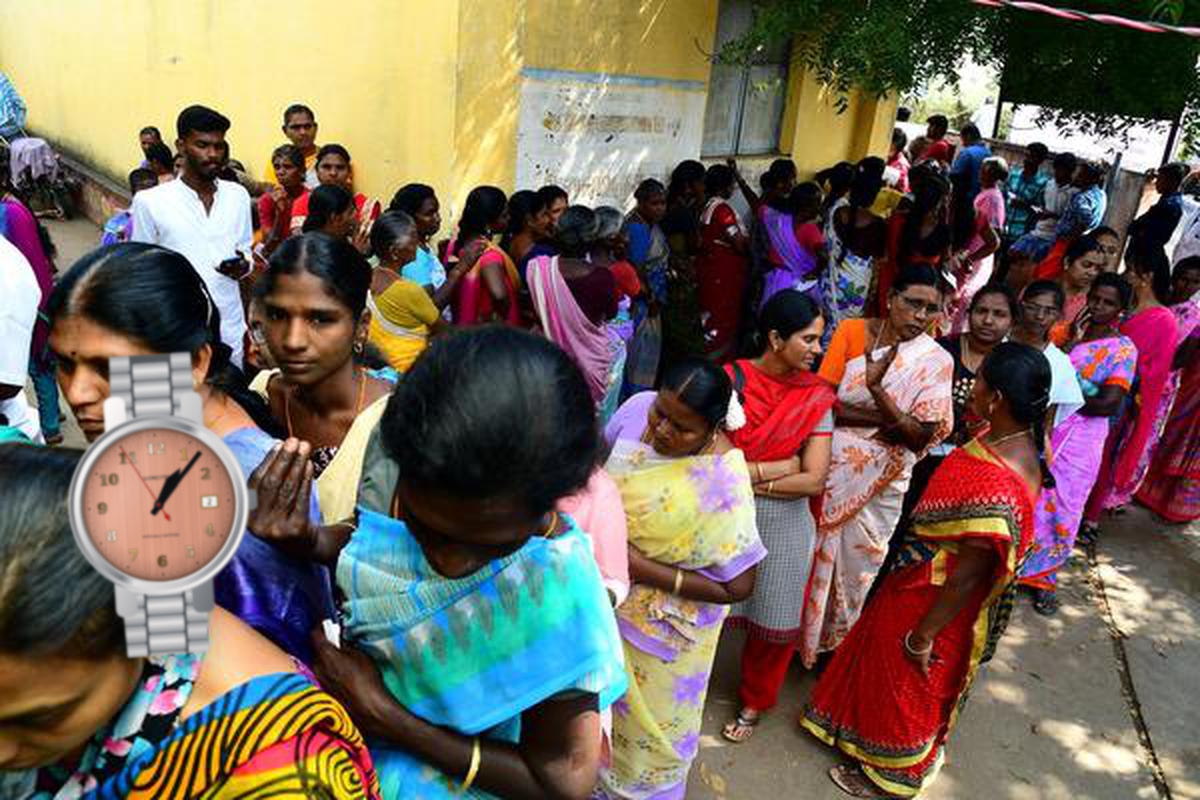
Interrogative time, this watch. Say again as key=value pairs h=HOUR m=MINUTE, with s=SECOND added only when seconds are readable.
h=1 m=6 s=55
